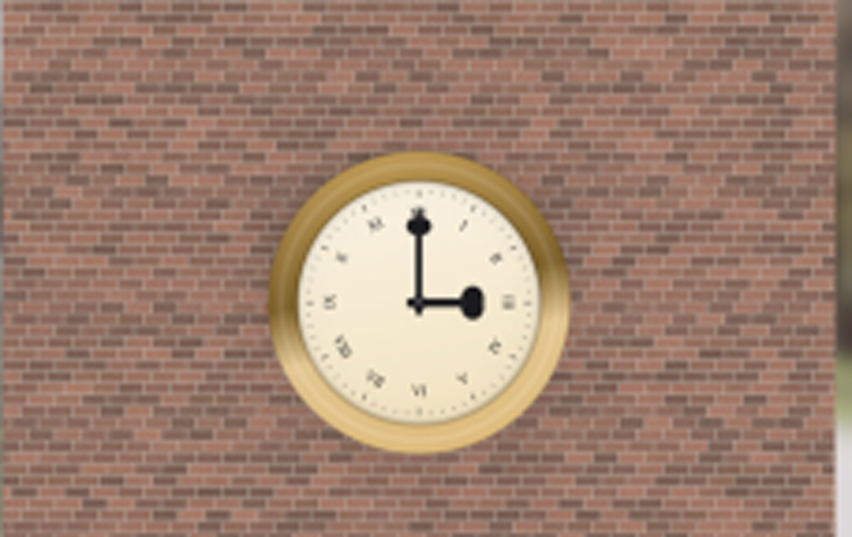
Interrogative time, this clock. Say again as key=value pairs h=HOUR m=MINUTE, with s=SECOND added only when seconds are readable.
h=3 m=0
